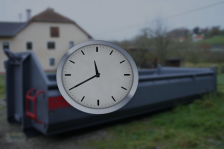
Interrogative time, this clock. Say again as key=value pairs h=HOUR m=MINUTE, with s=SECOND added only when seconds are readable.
h=11 m=40
